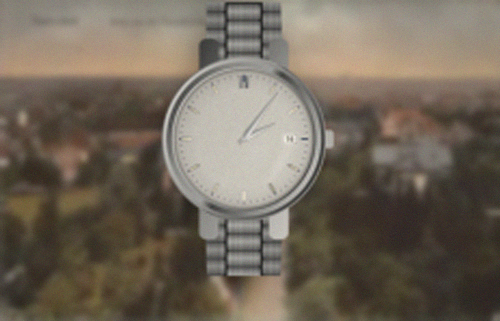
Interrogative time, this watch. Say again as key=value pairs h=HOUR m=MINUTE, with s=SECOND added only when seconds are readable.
h=2 m=6
